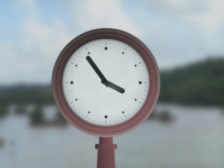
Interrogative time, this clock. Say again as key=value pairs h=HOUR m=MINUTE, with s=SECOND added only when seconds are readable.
h=3 m=54
